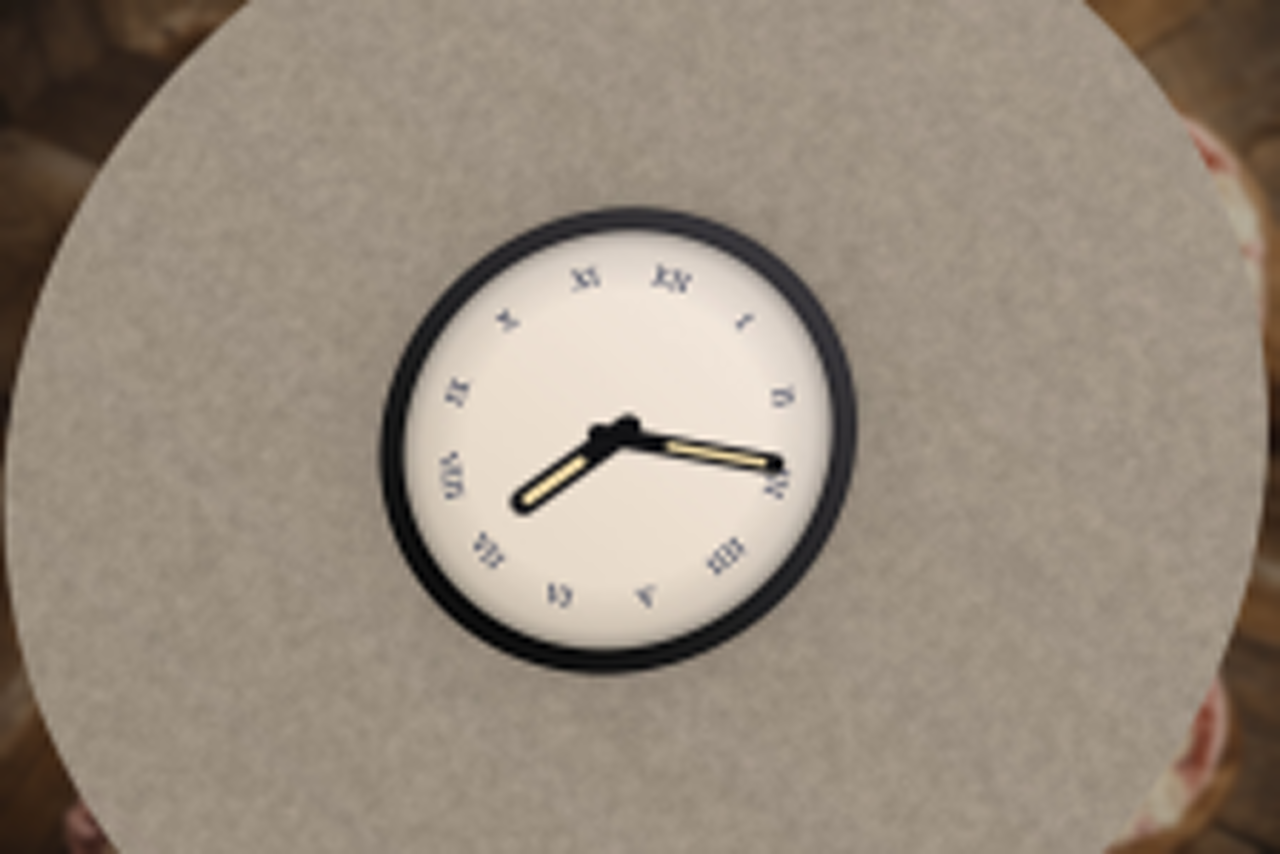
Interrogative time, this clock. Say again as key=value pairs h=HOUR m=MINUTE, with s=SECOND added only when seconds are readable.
h=7 m=14
